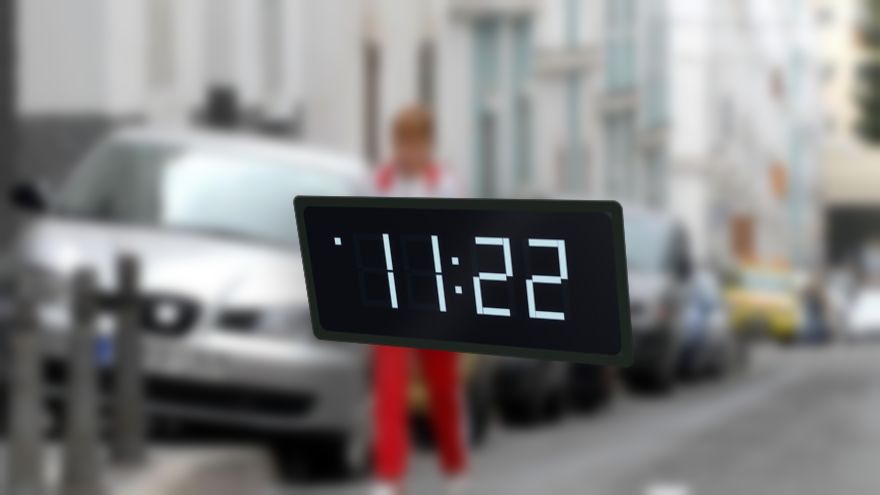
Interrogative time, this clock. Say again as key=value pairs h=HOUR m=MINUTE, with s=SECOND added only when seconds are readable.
h=11 m=22
